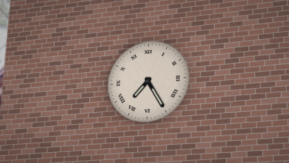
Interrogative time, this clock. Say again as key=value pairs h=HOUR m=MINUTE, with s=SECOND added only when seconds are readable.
h=7 m=25
